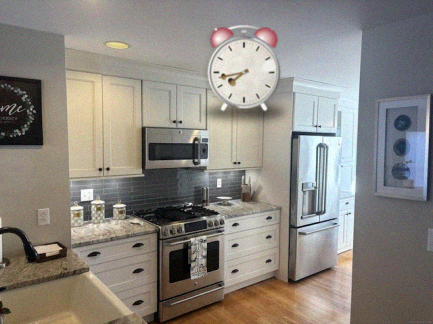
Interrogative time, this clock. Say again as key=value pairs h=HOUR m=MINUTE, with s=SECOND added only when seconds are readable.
h=7 m=43
